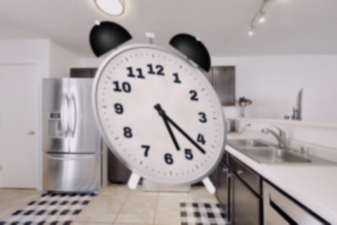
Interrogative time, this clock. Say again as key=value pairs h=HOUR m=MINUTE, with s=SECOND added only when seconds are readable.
h=5 m=22
